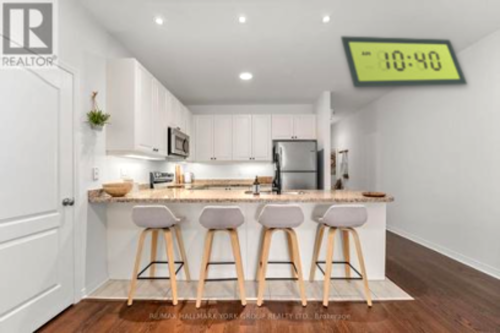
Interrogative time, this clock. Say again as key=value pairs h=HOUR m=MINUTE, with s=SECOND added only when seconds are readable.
h=10 m=40
